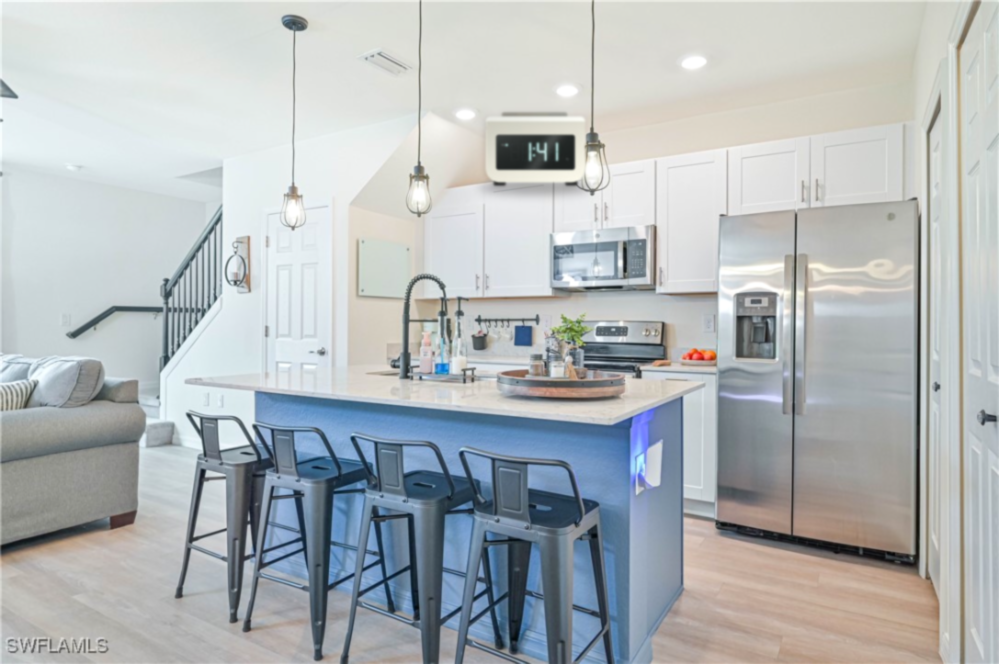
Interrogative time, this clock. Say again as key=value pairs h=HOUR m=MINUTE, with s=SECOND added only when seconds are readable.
h=1 m=41
